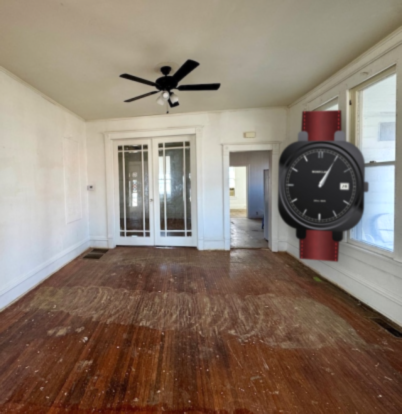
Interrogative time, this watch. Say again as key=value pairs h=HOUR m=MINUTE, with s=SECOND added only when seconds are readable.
h=1 m=5
